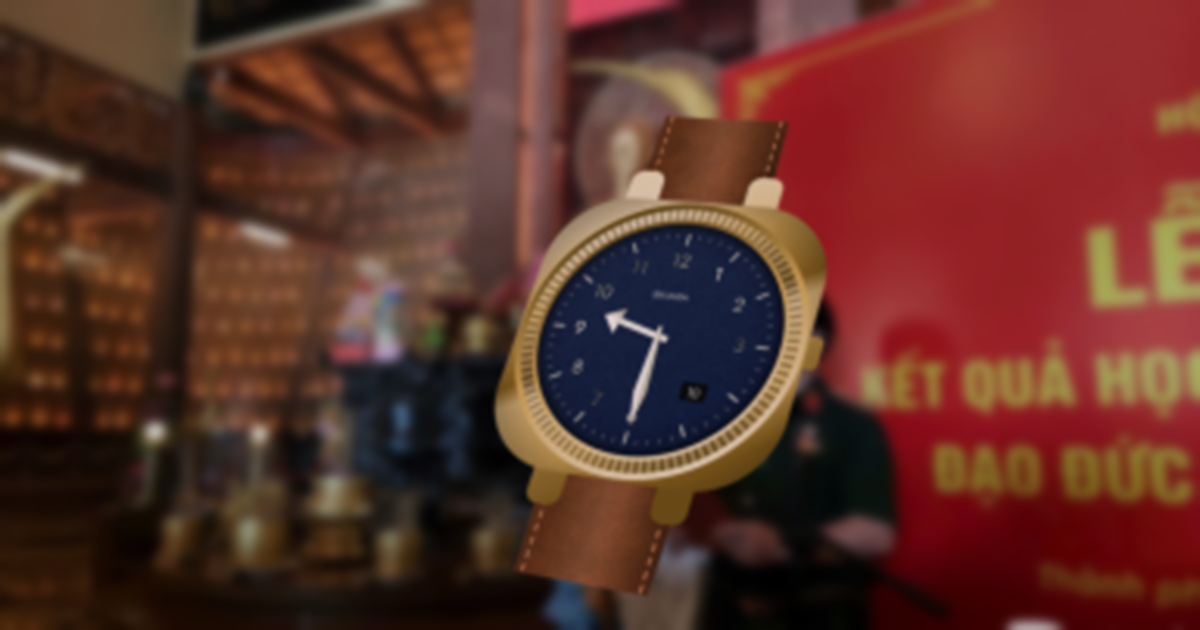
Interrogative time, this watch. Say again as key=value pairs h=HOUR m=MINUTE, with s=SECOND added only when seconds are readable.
h=9 m=30
